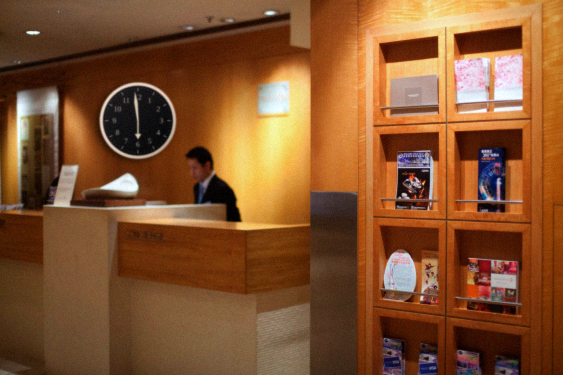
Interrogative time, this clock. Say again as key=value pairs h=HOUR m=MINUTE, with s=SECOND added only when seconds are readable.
h=5 m=59
